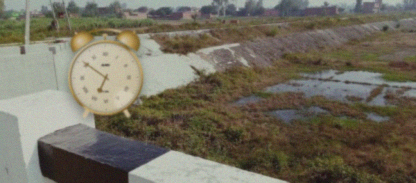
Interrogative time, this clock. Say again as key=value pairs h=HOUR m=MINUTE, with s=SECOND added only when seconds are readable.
h=6 m=51
